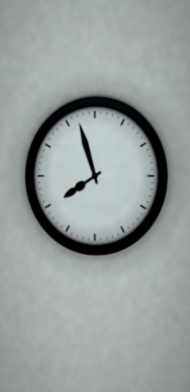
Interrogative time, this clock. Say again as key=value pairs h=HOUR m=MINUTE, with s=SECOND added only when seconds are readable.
h=7 m=57
